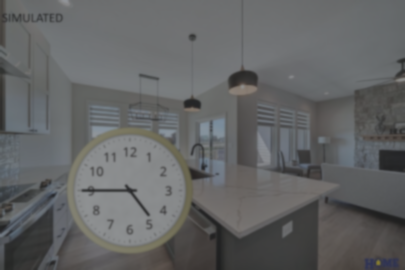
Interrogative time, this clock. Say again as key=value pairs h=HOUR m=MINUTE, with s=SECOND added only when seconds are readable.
h=4 m=45
